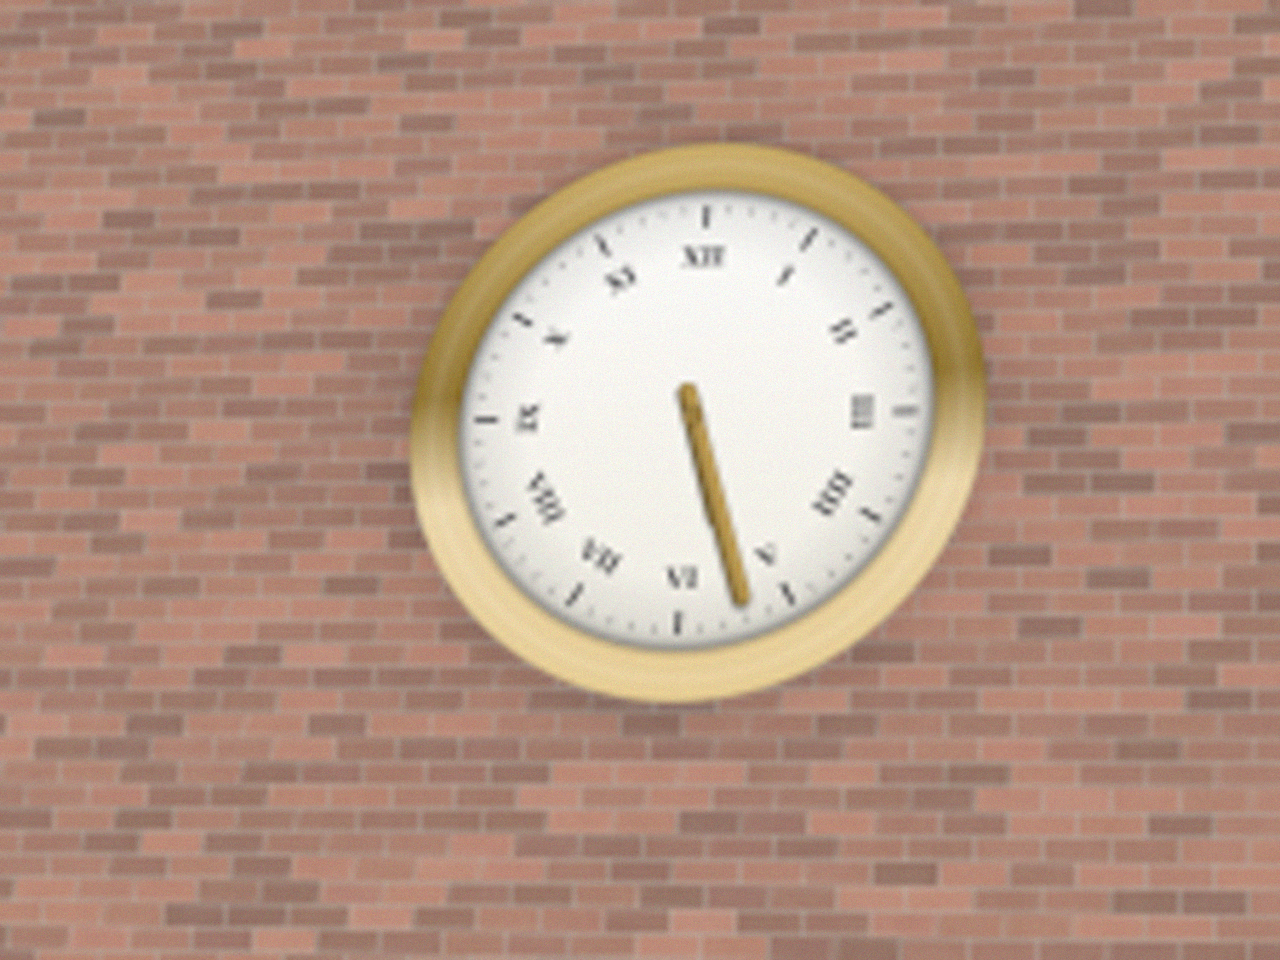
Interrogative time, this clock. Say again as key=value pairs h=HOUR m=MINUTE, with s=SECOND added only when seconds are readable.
h=5 m=27
